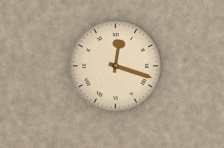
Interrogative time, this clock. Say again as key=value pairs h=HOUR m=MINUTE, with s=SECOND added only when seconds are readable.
h=12 m=18
